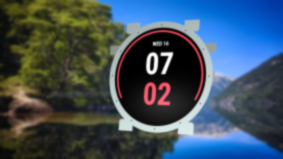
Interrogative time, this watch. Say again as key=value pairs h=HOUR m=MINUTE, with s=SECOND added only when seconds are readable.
h=7 m=2
